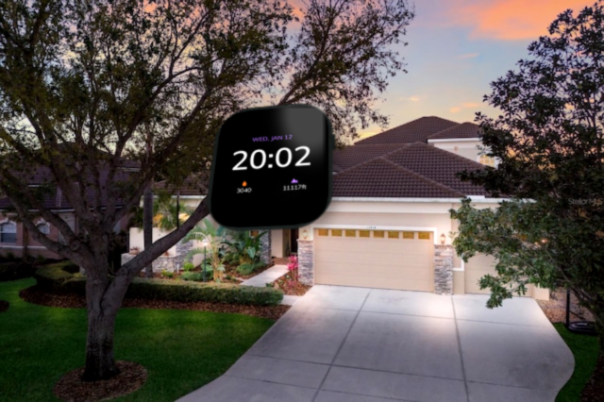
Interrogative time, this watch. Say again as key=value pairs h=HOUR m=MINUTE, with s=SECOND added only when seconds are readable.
h=20 m=2
